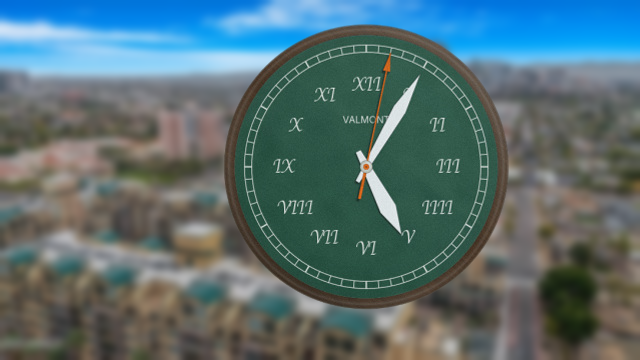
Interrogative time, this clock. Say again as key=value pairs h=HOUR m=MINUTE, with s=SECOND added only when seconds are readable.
h=5 m=5 s=2
